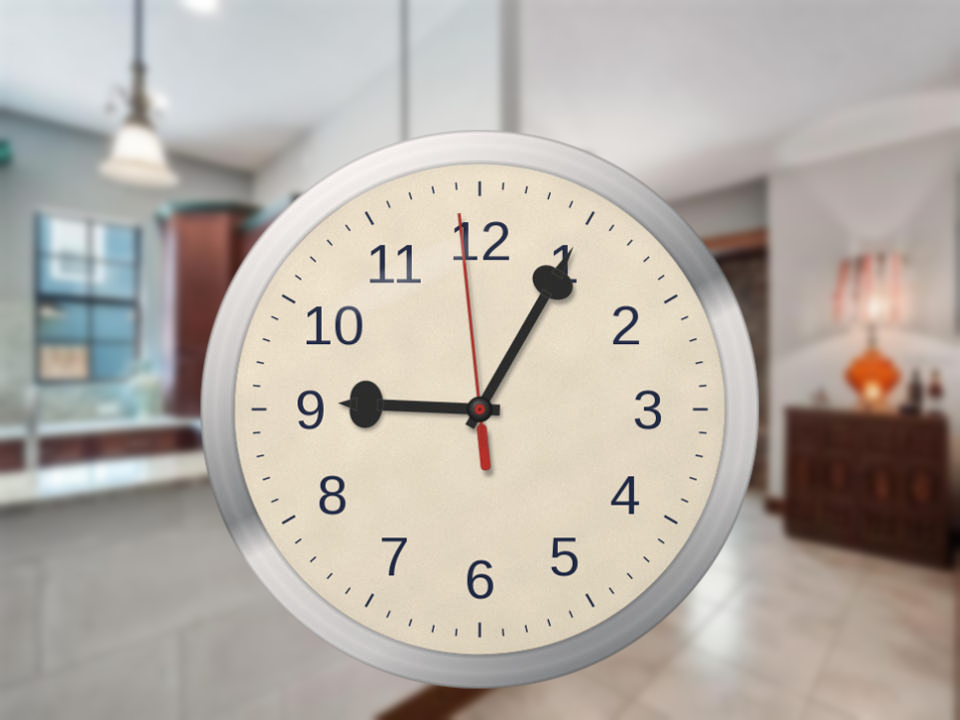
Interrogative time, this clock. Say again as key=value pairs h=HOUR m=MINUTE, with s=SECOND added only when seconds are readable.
h=9 m=4 s=59
